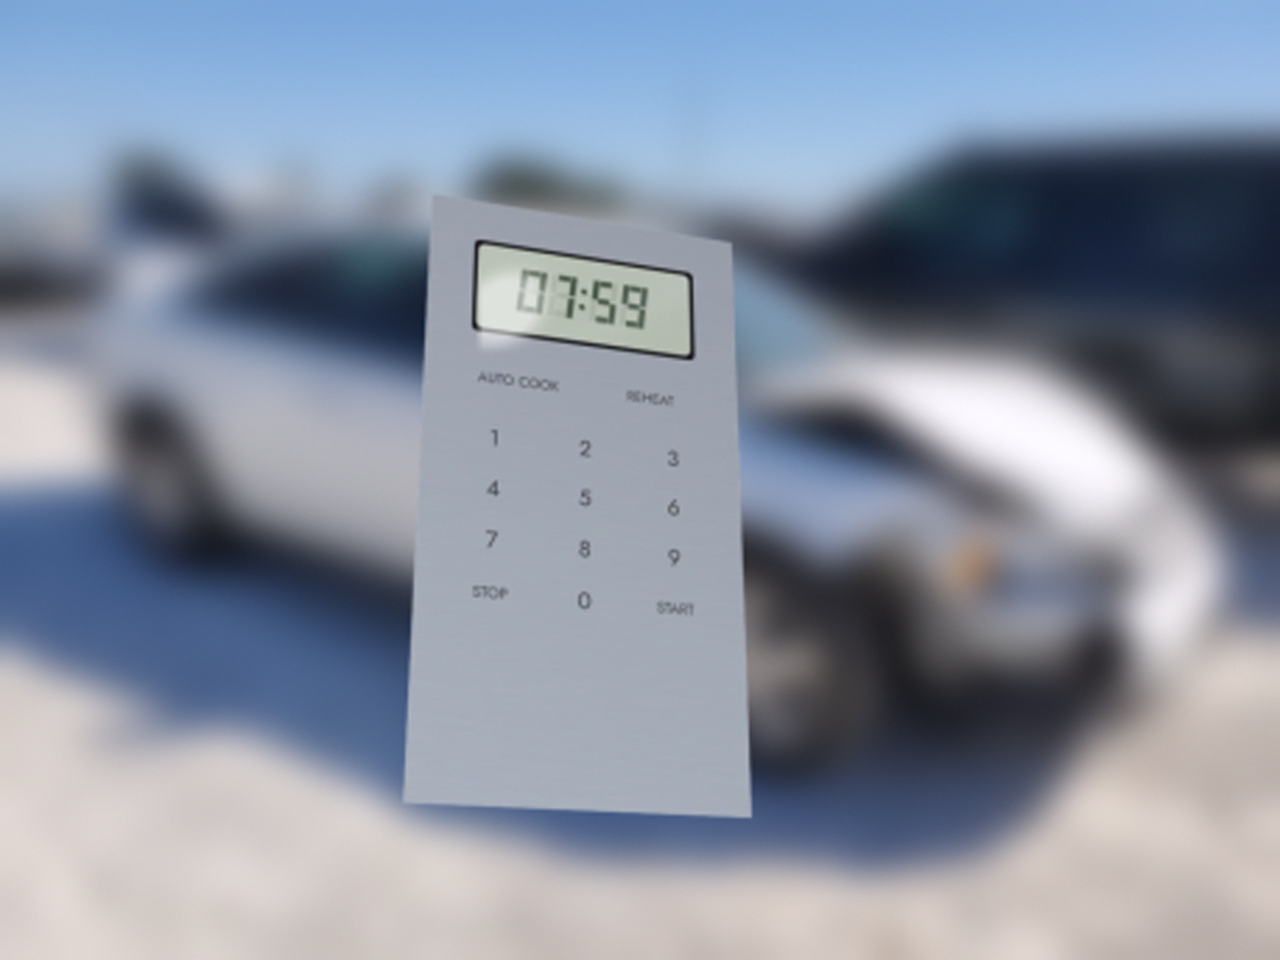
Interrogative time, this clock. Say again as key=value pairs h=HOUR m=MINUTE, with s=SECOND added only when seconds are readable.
h=7 m=59
